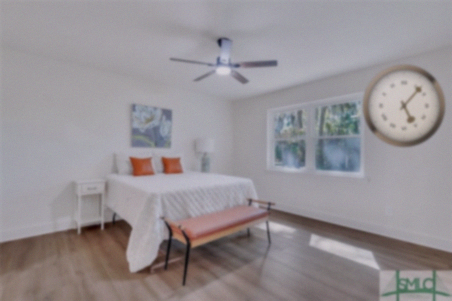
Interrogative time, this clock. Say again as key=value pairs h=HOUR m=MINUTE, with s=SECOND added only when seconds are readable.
h=5 m=7
